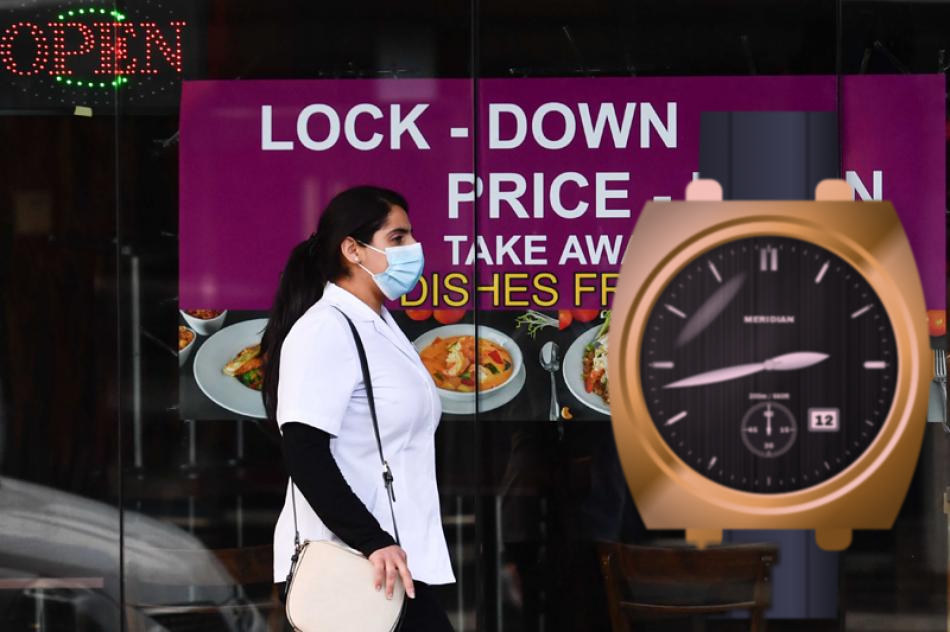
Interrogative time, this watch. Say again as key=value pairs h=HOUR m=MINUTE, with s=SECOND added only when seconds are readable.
h=2 m=43
